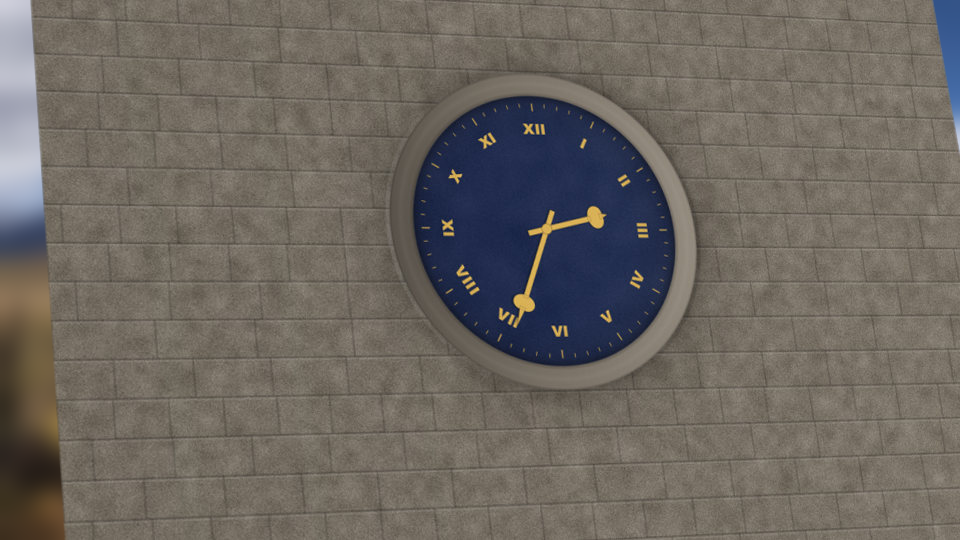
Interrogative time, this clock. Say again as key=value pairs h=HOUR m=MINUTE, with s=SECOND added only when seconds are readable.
h=2 m=34
